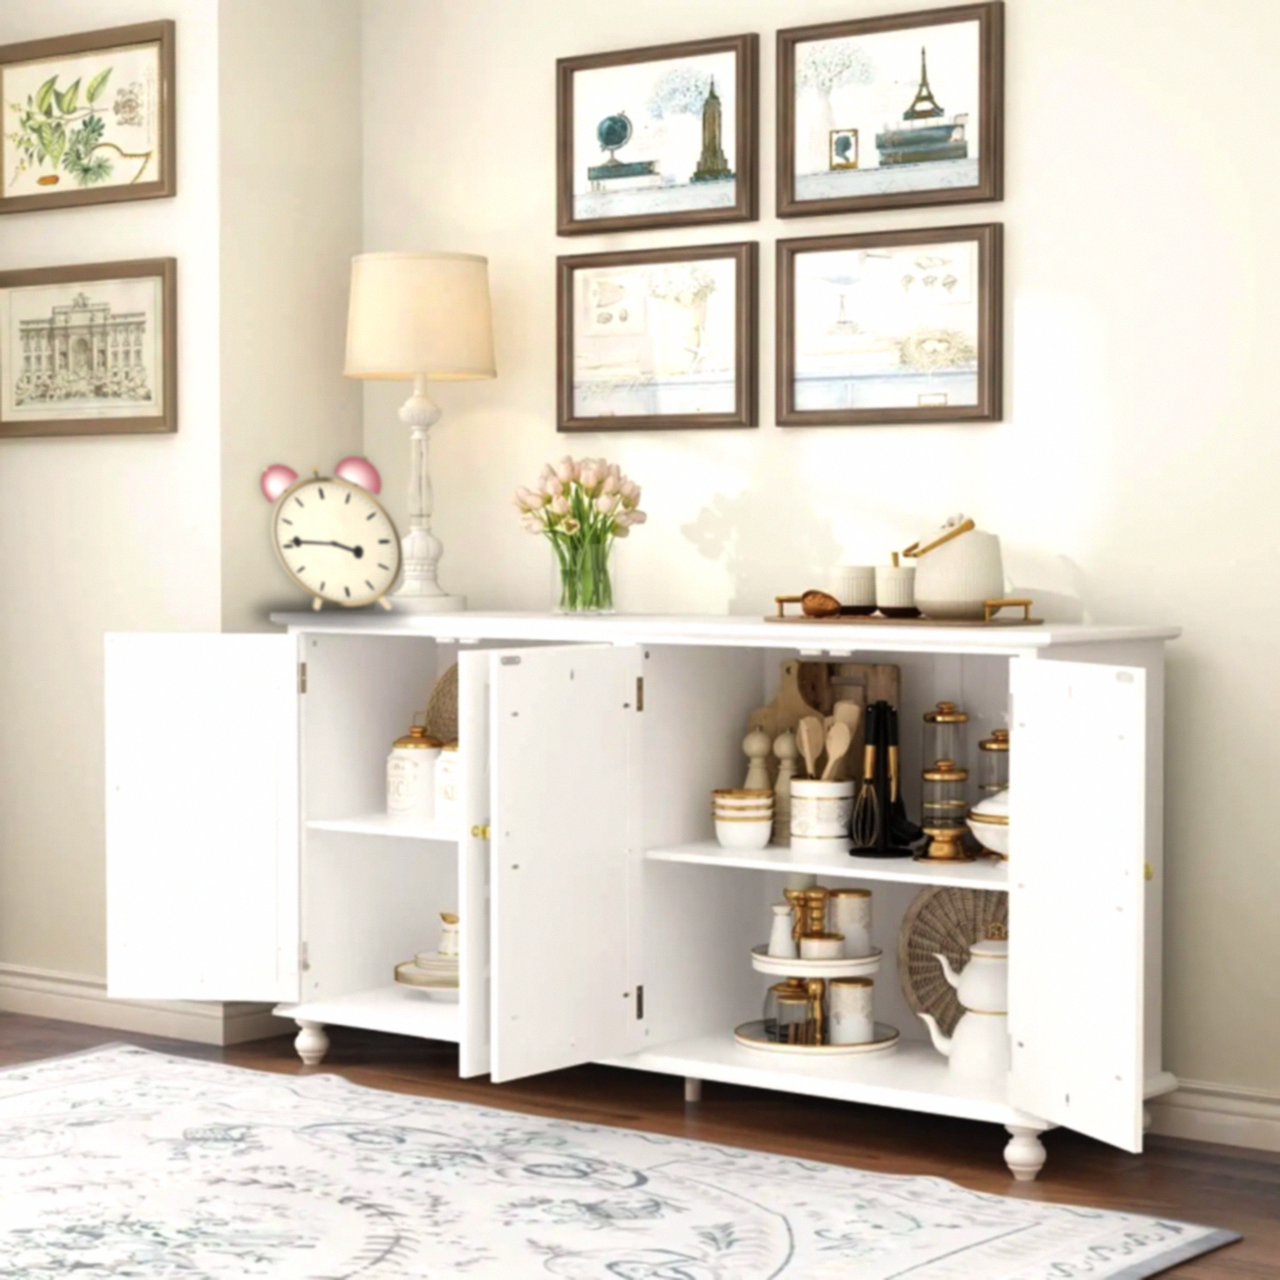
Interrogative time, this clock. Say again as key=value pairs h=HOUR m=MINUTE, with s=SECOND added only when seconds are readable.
h=3 m=46
